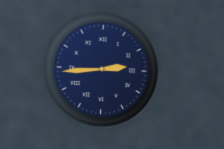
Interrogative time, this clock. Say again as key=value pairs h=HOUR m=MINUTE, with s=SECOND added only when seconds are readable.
h=2 m=44
